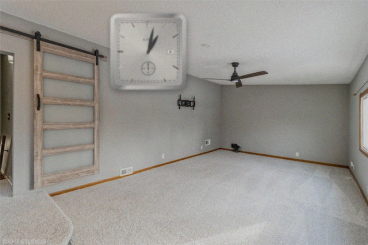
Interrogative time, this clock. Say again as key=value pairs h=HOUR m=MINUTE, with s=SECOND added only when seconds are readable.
h=1 m=2
